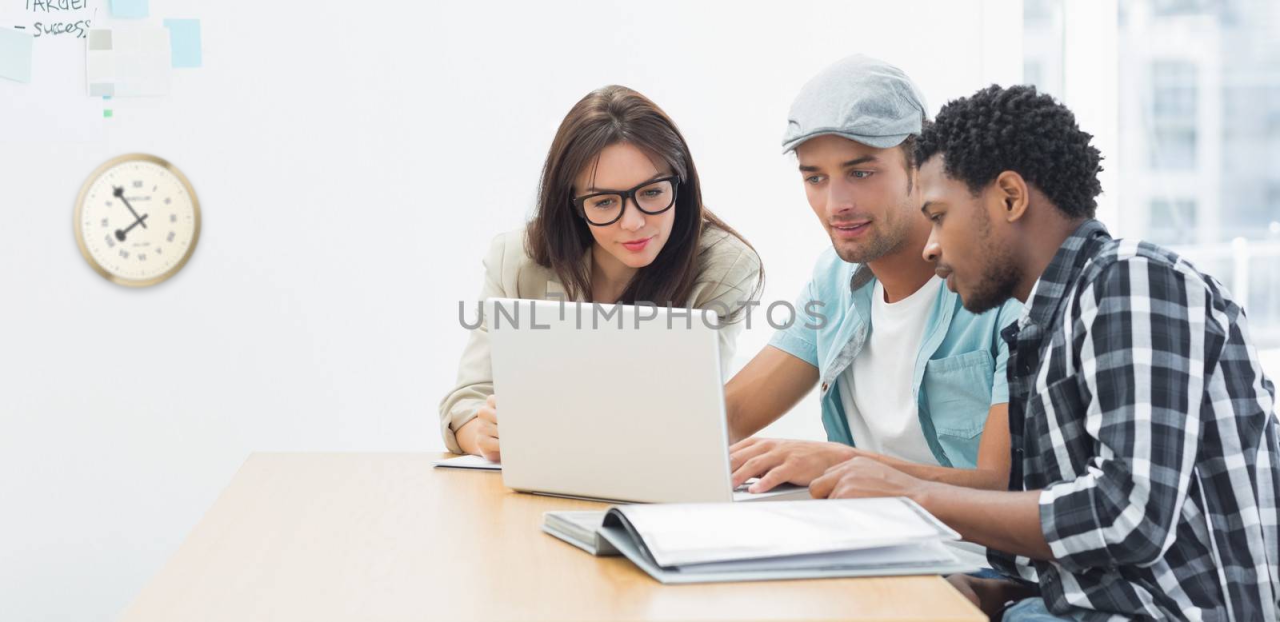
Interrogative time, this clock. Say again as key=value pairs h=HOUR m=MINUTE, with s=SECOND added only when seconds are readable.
h=7 m=54
